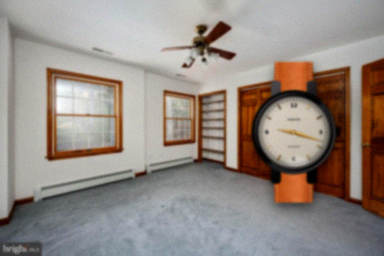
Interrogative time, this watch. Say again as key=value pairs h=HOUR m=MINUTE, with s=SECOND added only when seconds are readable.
h=9 m=18
